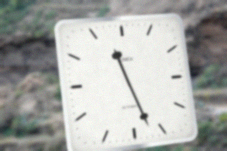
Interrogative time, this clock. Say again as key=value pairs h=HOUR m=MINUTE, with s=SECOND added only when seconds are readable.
h=11 m=27
